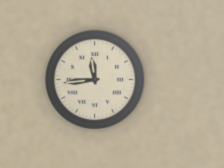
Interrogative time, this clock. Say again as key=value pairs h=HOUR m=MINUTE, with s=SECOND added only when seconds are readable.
h=11 m=44
